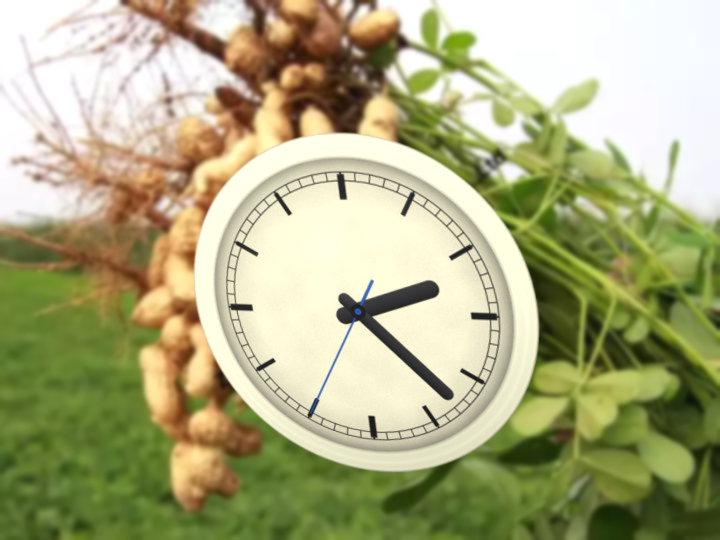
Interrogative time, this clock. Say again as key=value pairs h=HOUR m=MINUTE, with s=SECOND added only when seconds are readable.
h=2 m=22 s=35
